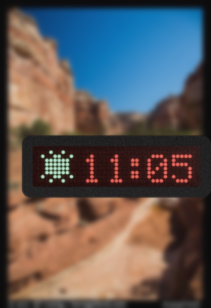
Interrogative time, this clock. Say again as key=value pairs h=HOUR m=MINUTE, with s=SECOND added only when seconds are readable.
h=11 m=5
